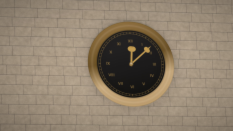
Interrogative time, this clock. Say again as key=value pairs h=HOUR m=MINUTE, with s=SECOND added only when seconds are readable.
h=12 m=8
